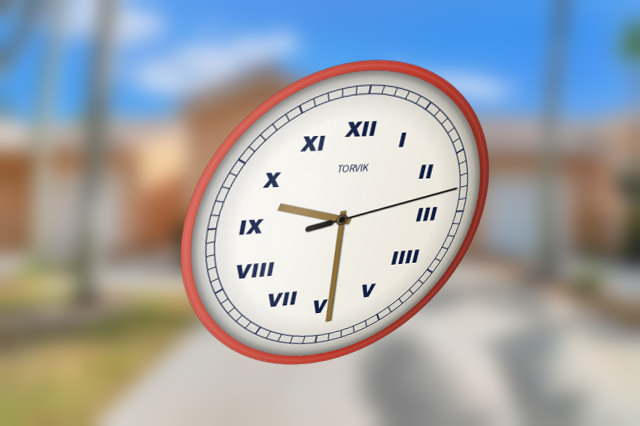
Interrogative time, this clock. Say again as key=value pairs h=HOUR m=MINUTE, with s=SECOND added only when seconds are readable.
h=9 m=29 s=13
